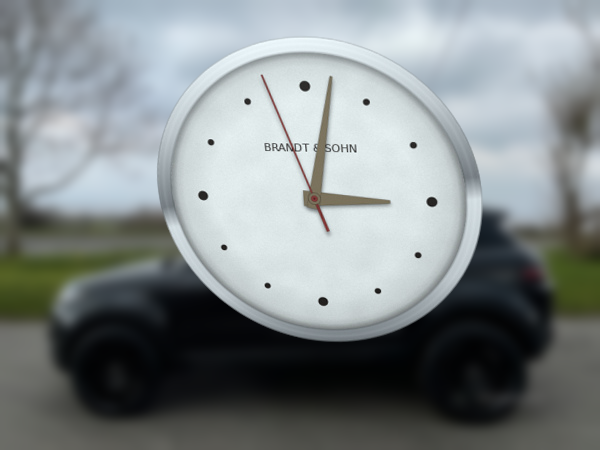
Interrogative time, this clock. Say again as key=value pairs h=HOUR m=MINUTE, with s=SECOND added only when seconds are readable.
h=3 m=1 s=57
